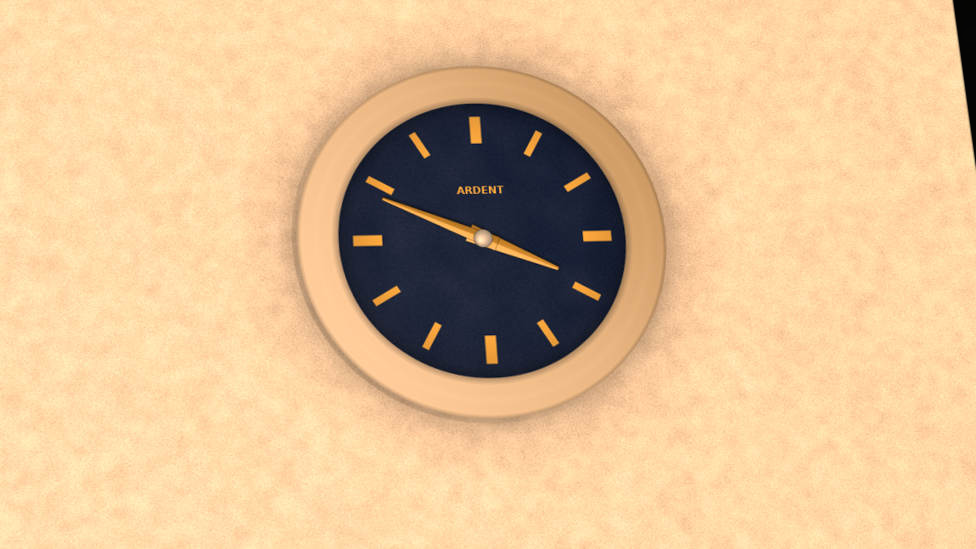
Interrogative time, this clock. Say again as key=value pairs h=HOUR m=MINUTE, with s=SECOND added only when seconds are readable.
h=3 m=49
